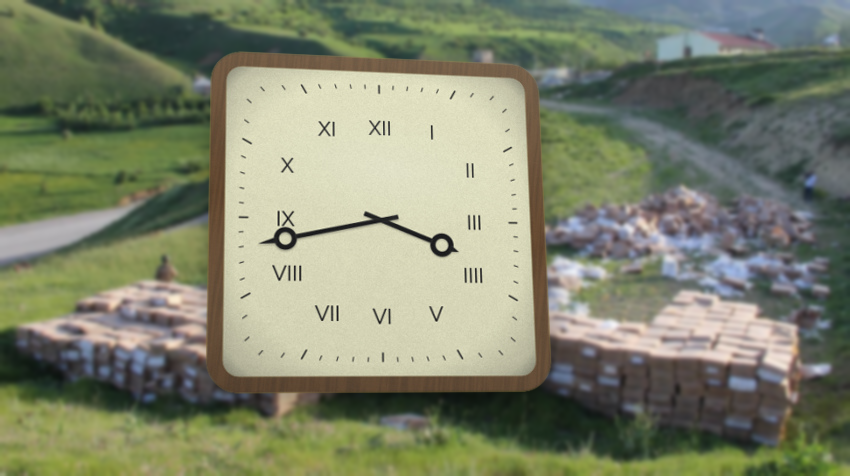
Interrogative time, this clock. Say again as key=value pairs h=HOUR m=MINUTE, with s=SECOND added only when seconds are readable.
h=3 m=43
